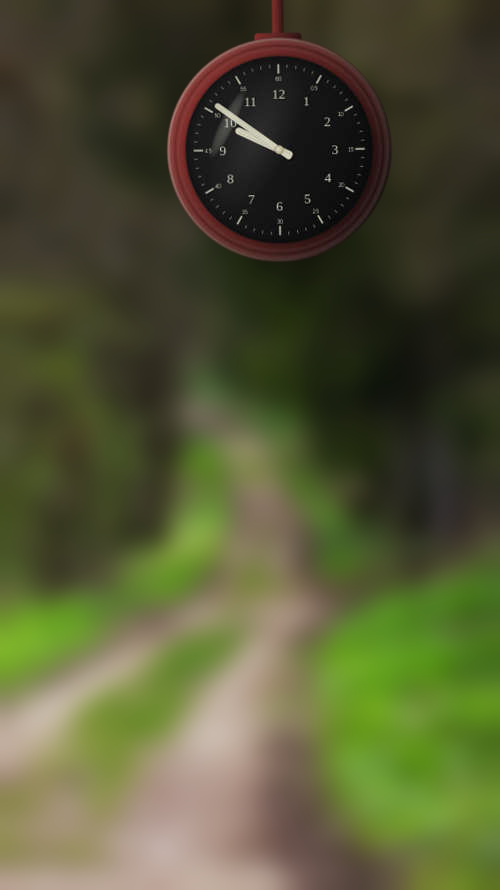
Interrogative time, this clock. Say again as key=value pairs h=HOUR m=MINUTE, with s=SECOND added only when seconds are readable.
h=9 m=51
